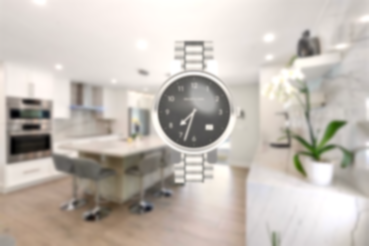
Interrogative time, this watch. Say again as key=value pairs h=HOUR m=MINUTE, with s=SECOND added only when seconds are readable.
h=7 m=33
